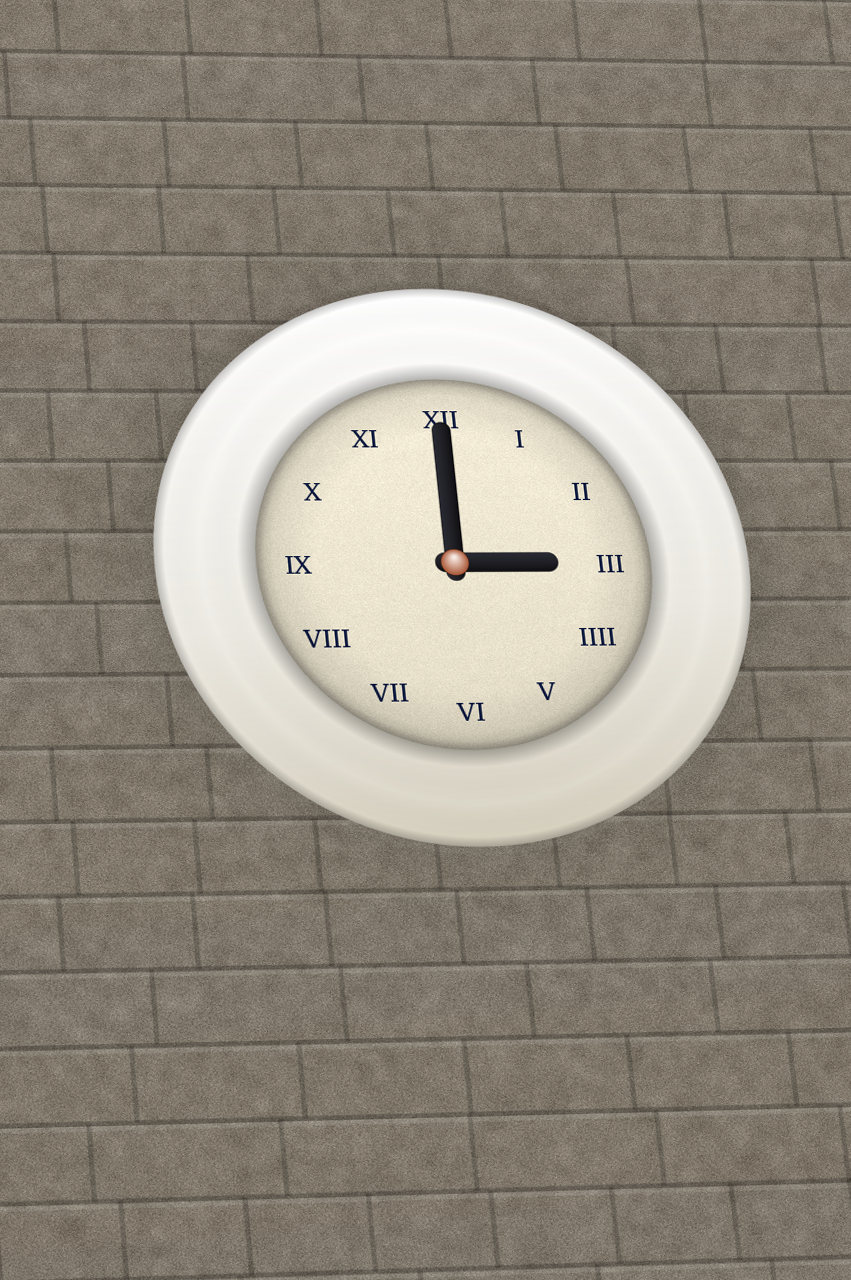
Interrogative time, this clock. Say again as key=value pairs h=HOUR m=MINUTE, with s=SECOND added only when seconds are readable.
h=3 m=0
